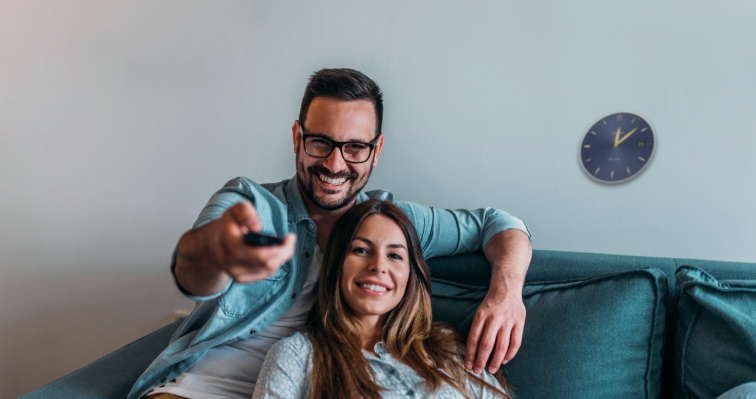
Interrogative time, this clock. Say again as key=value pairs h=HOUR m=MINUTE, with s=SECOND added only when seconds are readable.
h=12 m=8
